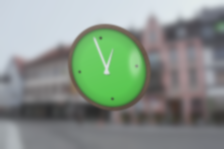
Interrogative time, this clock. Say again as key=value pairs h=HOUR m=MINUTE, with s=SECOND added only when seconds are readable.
h=12 m=58
